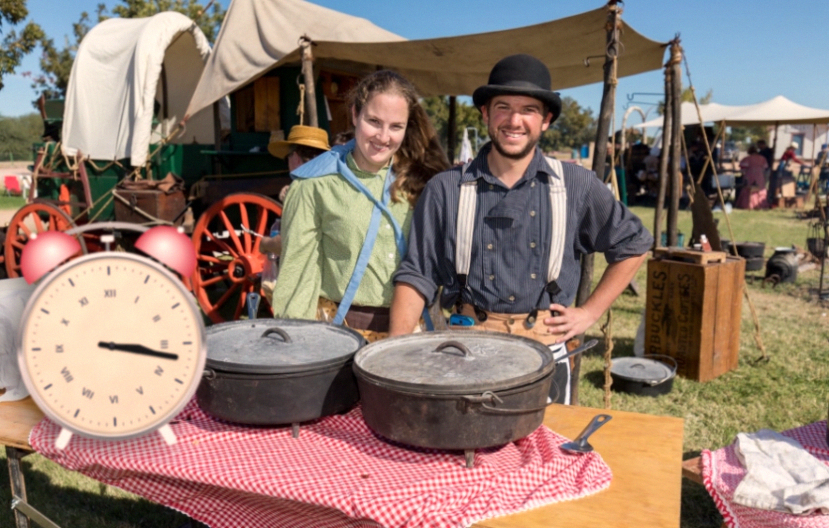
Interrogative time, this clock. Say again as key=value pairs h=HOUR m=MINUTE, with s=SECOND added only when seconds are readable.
h=3 m=17
